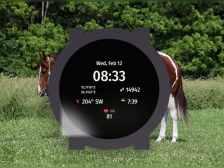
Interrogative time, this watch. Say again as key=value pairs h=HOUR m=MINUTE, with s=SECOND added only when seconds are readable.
h=8 m=33
